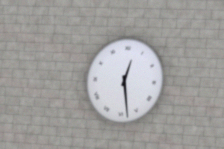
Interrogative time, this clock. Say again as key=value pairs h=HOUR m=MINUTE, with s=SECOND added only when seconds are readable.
h=12 m=28
